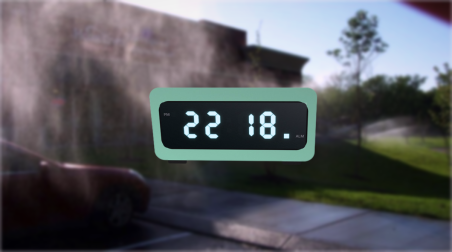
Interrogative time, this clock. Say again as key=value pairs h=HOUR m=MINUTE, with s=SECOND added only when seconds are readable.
h=22 m=18
